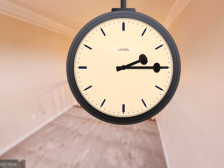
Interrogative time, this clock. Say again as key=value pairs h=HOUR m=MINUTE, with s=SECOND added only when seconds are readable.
h=2 m=15
